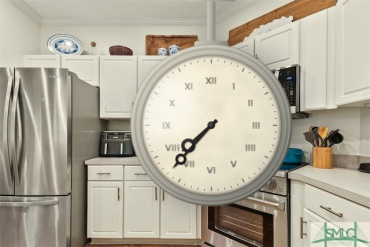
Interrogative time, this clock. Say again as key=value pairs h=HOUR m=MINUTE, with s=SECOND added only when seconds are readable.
h=7 m=37
